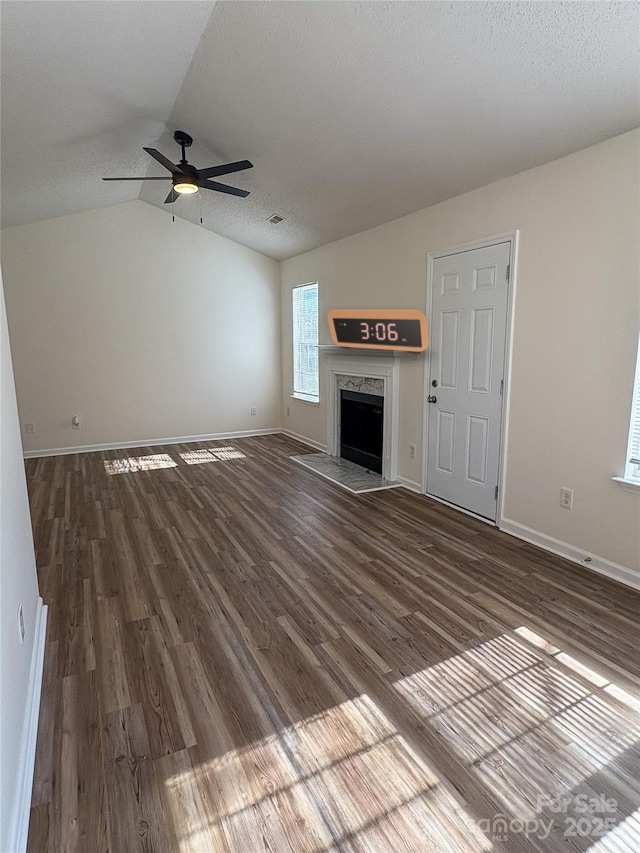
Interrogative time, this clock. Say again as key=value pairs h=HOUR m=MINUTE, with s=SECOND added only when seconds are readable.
h=3 m=6
